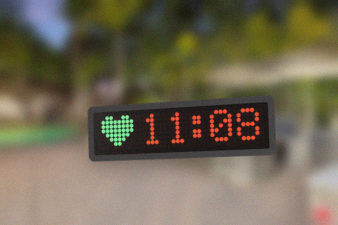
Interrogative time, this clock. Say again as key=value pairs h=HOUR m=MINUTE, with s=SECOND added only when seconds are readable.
h=11 m=8
